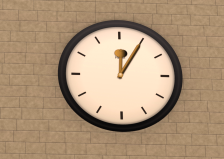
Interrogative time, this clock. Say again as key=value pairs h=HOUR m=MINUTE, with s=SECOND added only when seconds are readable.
h=12 m=5
